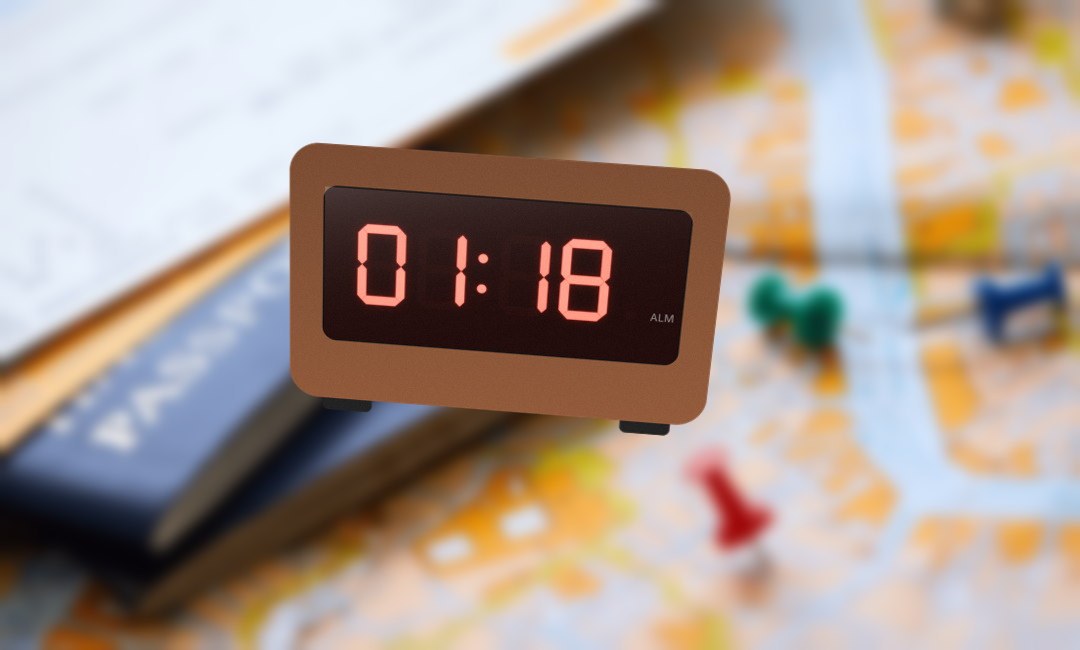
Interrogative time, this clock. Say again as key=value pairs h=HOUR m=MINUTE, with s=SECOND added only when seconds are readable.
h=1 m=18
